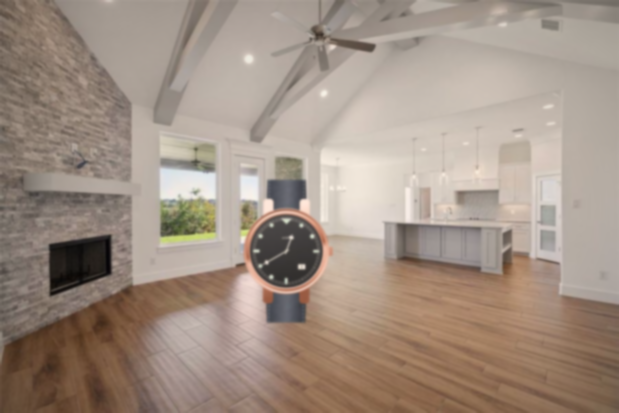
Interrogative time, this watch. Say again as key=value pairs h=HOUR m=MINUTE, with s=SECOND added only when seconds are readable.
h=12 m=40
